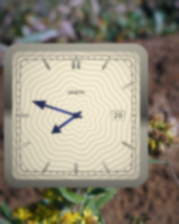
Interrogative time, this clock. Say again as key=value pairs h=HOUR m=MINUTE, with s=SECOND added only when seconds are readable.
h=7 m=48
